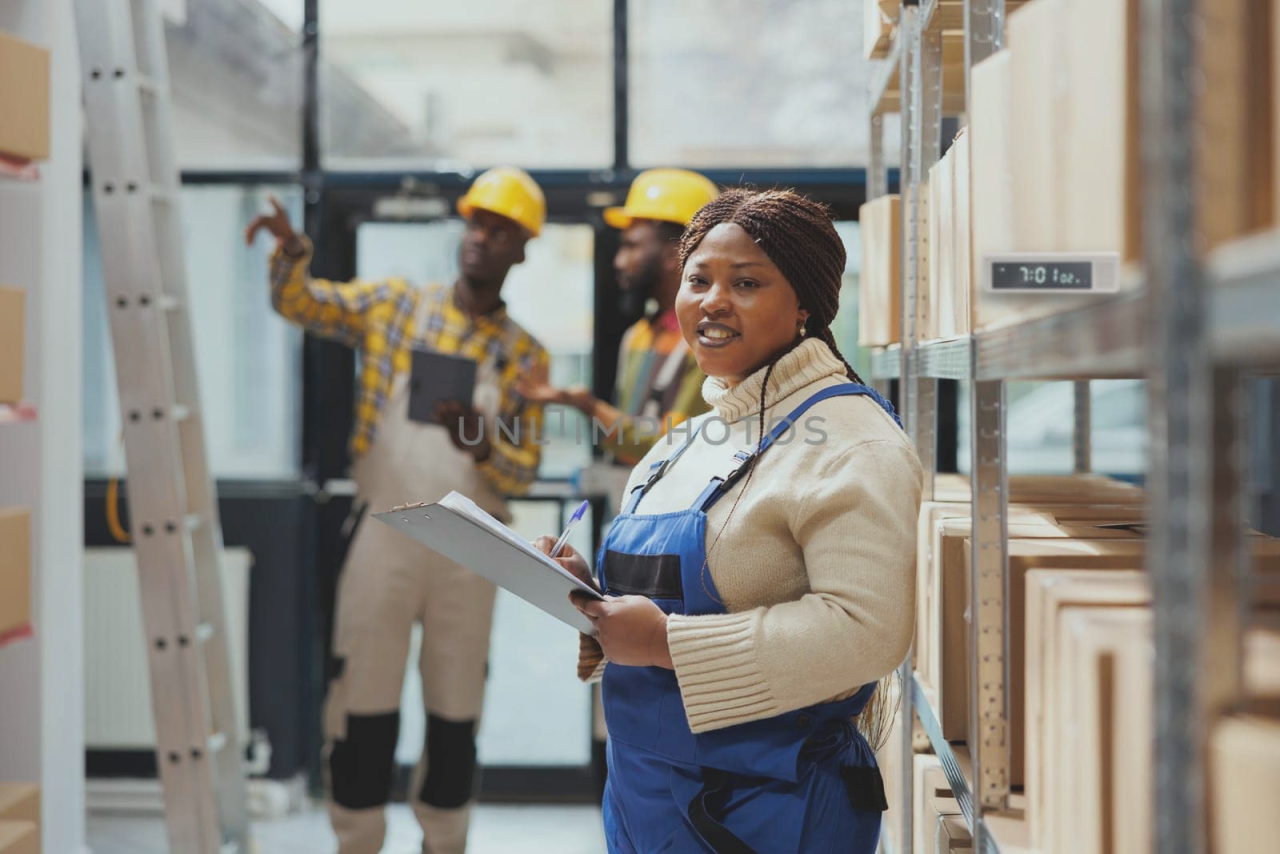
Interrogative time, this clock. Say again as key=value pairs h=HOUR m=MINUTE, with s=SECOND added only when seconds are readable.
h=7 m=1
